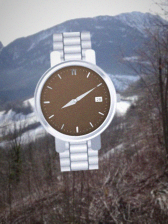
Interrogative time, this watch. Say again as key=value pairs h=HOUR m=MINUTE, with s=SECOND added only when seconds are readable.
h=8 m=10
